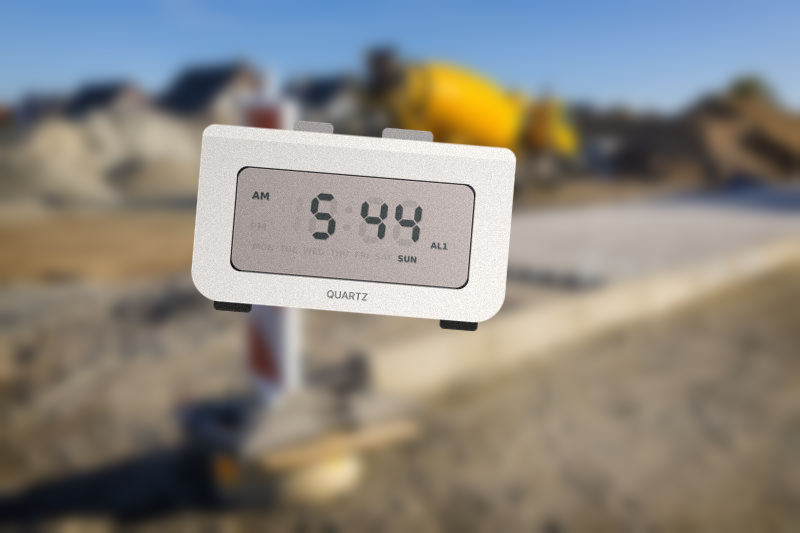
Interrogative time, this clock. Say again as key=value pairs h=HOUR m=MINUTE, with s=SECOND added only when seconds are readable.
h=5 m=44
